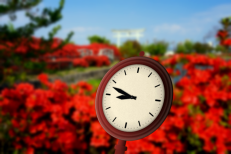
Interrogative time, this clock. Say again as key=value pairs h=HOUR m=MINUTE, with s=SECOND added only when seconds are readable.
h=8 m=48
